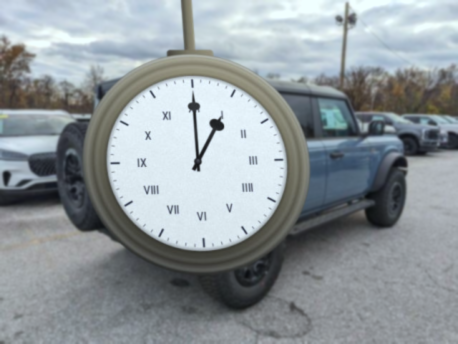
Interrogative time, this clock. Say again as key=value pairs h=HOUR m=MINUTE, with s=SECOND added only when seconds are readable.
h=1 m=0
